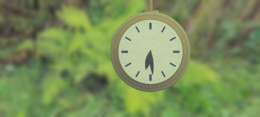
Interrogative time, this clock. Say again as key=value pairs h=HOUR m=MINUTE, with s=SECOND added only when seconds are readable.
h=6 m=29
